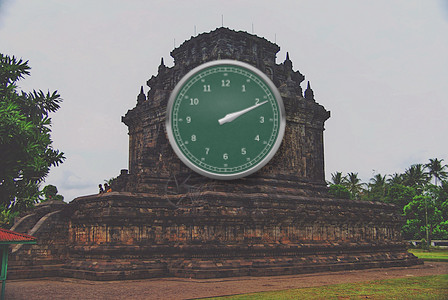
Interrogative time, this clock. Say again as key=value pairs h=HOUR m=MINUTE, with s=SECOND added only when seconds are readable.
h=2 m=11
